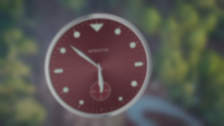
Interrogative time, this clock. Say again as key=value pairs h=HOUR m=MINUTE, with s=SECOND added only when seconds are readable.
h=5 m=52
